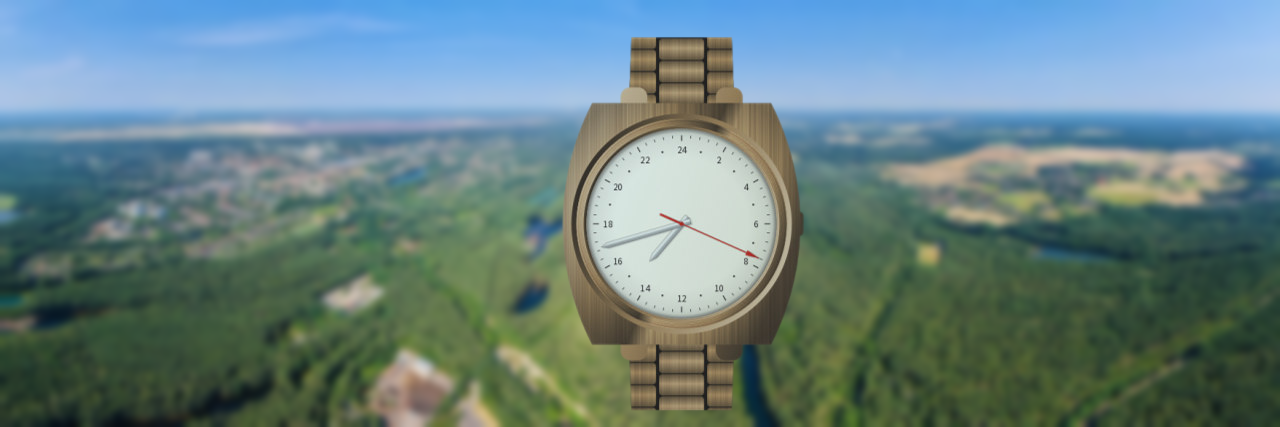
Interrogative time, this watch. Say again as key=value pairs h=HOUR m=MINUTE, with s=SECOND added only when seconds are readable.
h=14 m=42 s=19
